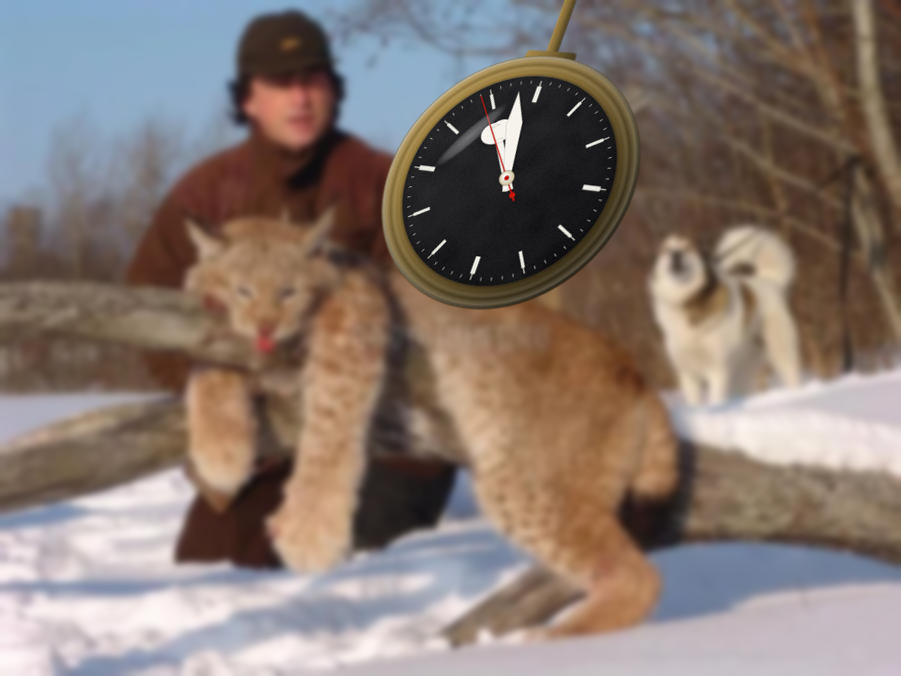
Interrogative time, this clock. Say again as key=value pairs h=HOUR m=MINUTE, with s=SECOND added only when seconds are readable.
h=10 m=57 s=54
